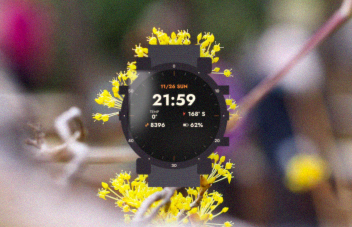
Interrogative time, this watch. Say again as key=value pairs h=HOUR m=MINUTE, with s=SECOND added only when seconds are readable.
h=21 m=59
